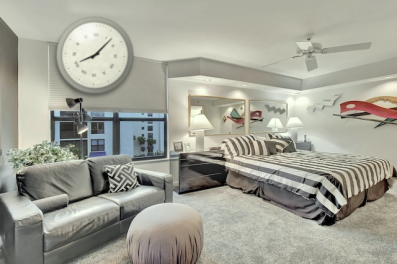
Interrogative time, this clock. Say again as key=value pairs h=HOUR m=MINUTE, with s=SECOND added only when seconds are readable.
h=8 m=7
